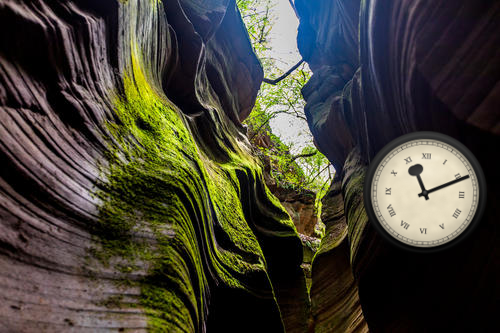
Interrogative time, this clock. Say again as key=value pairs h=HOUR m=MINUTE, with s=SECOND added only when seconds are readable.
h=11 m=11
